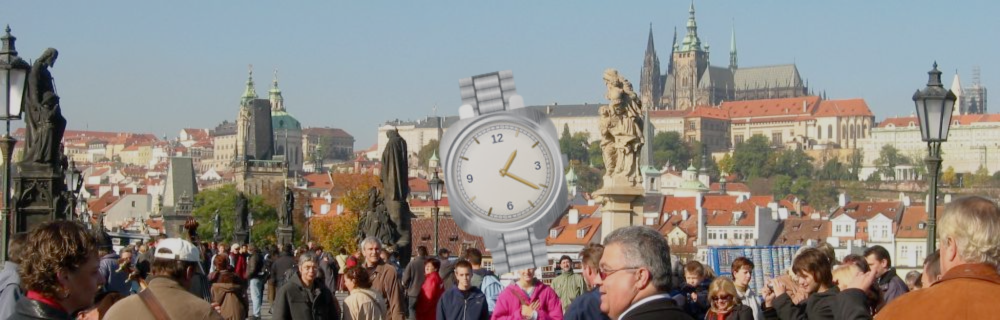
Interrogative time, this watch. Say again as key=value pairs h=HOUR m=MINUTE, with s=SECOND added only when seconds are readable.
h=1 m=21
